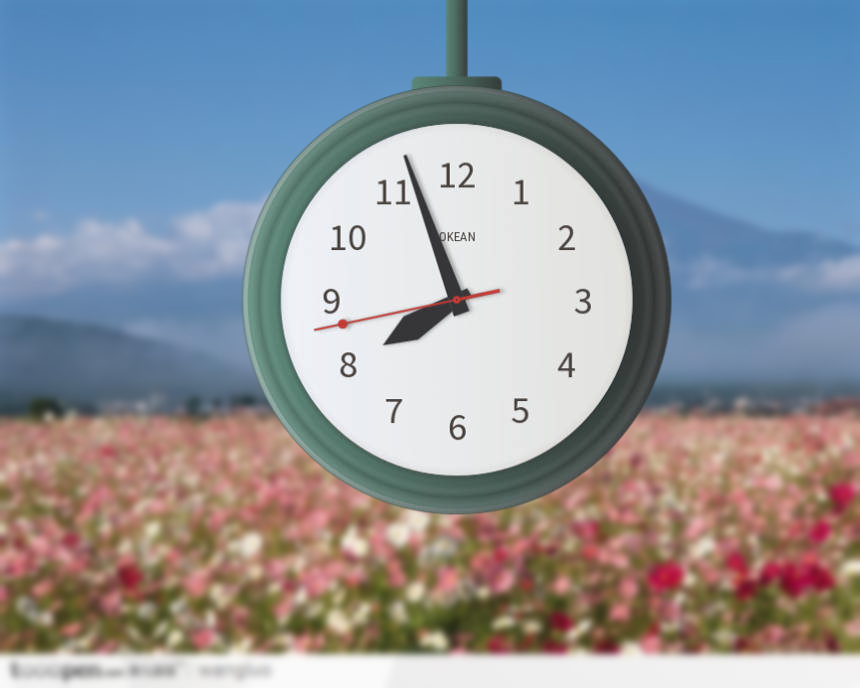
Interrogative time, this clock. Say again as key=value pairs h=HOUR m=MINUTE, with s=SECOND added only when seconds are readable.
h=7 m=56 s=43
